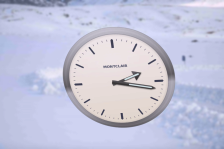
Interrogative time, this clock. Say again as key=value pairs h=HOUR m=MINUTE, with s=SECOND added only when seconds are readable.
h=2 m=17
